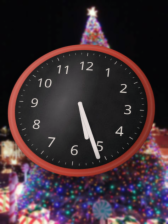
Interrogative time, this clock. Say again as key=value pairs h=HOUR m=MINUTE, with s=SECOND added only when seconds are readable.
h=5 m=26
